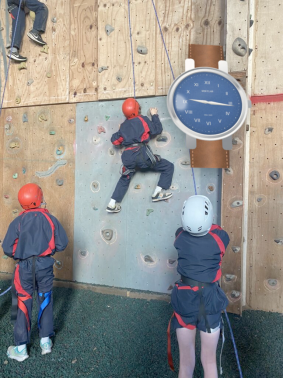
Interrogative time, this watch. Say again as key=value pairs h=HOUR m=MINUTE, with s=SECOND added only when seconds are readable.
h=9 m=16
